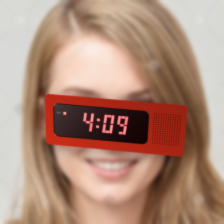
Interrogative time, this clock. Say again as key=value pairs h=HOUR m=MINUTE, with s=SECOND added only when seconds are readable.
h=4 m=9
